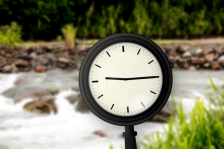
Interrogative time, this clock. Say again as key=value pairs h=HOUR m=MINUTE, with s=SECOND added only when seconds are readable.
h=9 m=15
